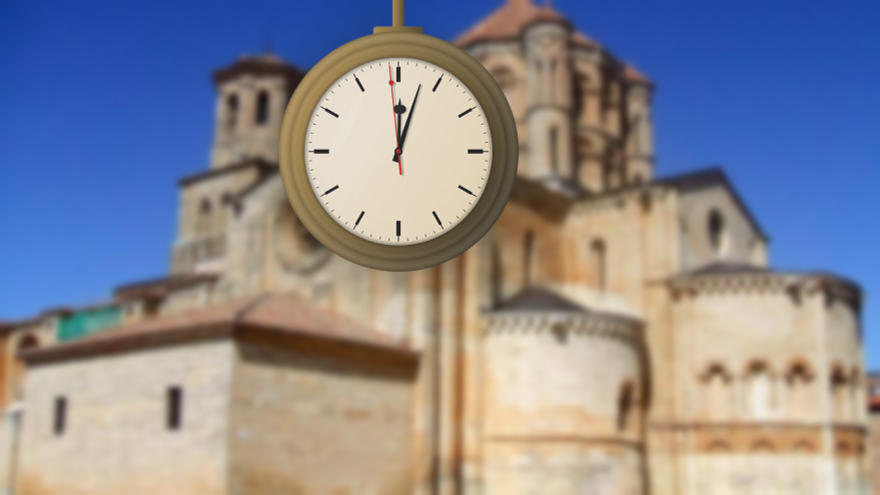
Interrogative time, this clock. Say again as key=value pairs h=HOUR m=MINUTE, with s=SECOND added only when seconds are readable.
h=12 m=2 s=59
